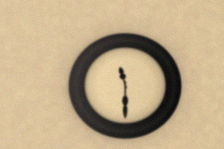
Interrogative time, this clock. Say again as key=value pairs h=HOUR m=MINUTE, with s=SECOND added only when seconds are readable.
h=11 m=30
